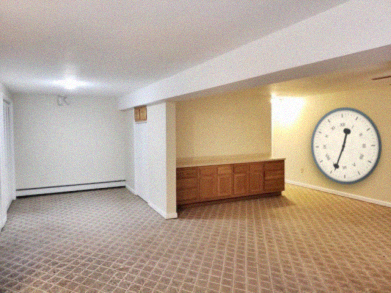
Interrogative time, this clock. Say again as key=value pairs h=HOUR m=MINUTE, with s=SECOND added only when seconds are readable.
h=12 m=34
